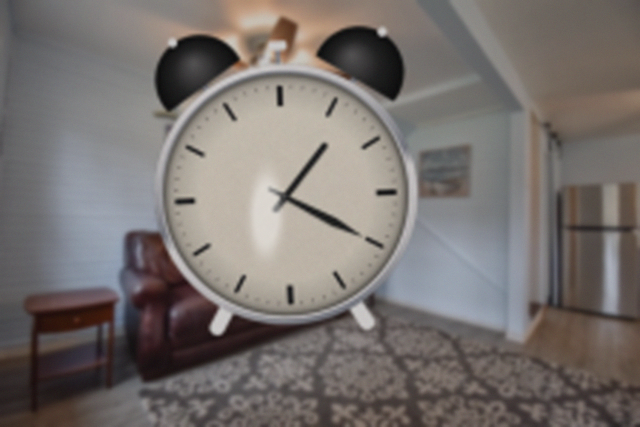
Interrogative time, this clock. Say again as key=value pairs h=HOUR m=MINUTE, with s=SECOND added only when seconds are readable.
h=1 m=20
